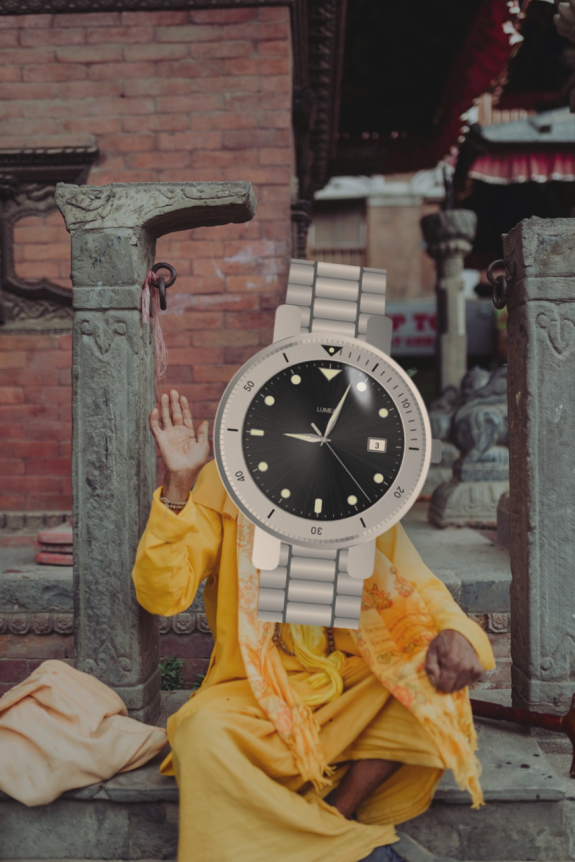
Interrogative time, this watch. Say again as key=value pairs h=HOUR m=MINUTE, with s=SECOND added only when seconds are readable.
h=9 m=3 s=23
